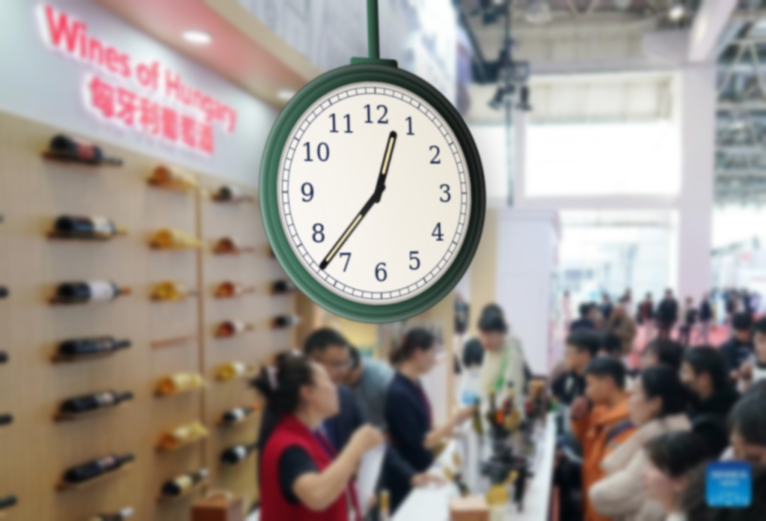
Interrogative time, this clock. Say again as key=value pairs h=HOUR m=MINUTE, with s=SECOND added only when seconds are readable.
h=12 m=37
